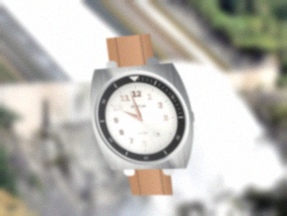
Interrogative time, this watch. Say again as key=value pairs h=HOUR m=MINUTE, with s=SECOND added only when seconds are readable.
h=9 m=58
